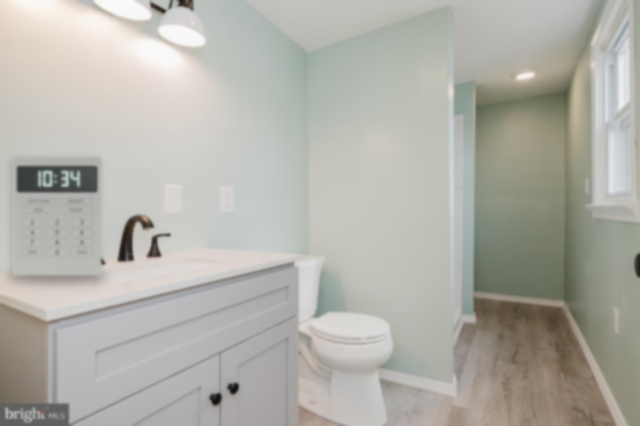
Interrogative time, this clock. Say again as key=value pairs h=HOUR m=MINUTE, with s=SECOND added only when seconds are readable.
h=10 m=34
